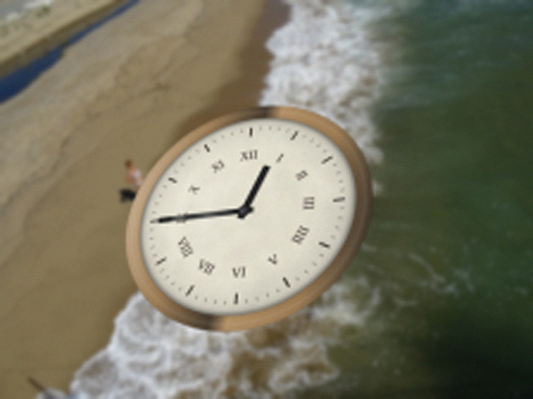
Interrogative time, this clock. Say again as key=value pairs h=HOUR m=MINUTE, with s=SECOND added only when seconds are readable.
h=12 m=45
